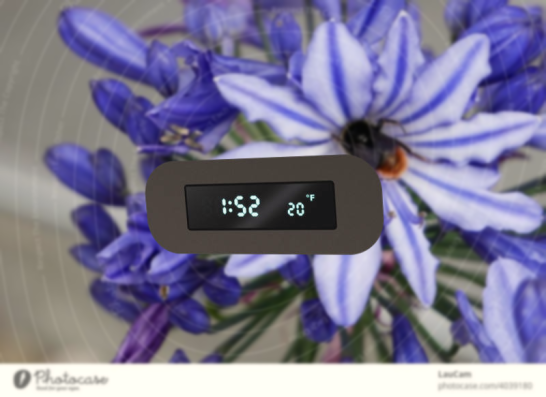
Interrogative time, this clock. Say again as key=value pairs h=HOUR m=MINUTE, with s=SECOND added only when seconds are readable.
h=1 m=52
